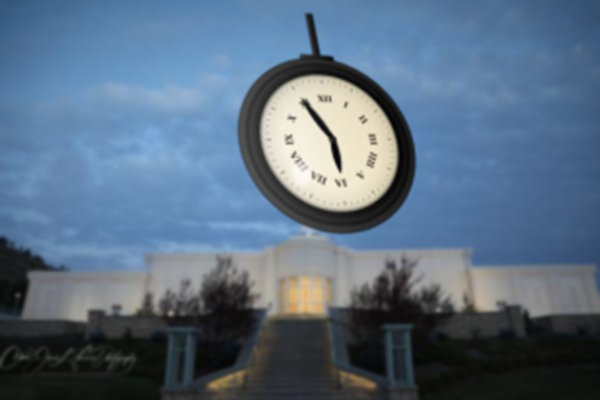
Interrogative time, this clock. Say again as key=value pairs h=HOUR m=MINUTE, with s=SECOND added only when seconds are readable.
h=5 m=55
